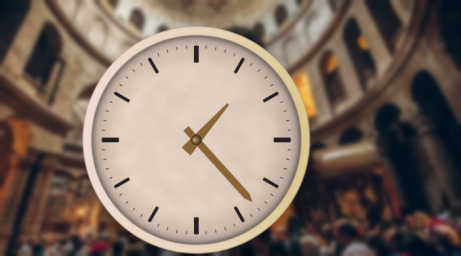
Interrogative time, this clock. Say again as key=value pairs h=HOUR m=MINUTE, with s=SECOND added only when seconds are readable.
h=1 m=23
